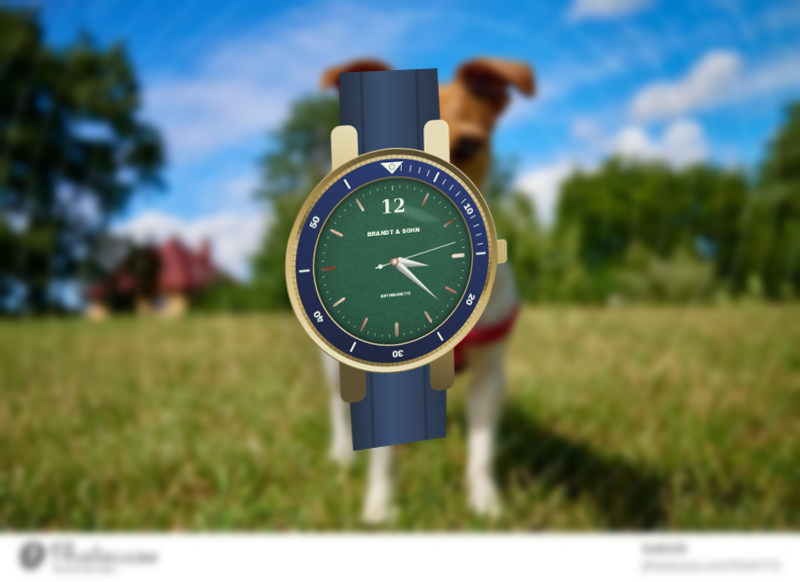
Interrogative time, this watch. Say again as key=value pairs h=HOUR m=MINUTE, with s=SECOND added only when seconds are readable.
h=3 m=22 s=13
